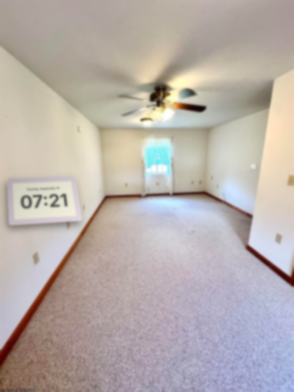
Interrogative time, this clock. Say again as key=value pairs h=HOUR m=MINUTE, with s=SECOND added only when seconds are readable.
h=7 m=21
